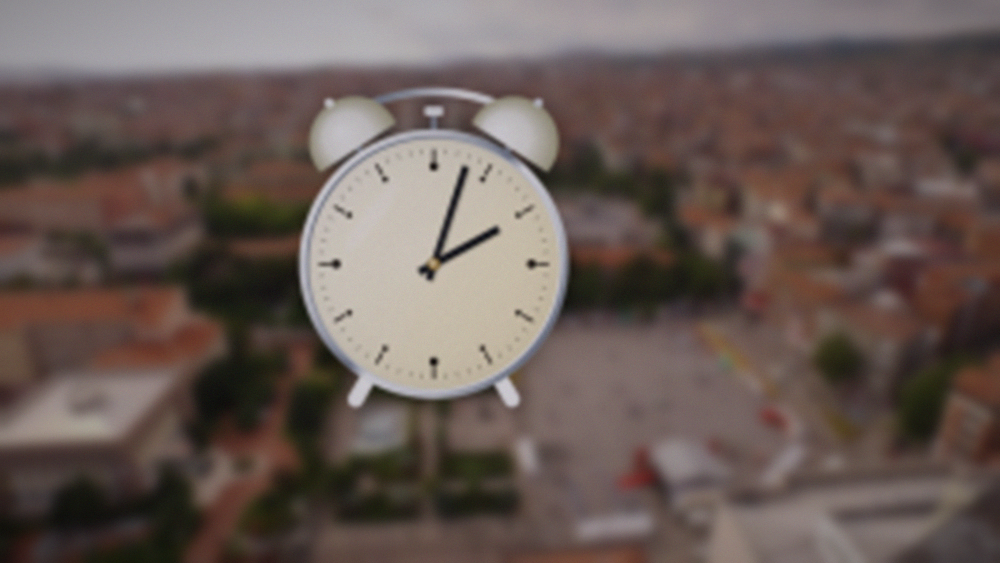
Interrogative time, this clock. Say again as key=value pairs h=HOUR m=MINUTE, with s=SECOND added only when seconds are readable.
h=2 m=3
